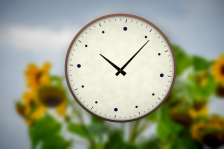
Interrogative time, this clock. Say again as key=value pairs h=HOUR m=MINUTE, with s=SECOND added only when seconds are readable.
h=10 m=6
